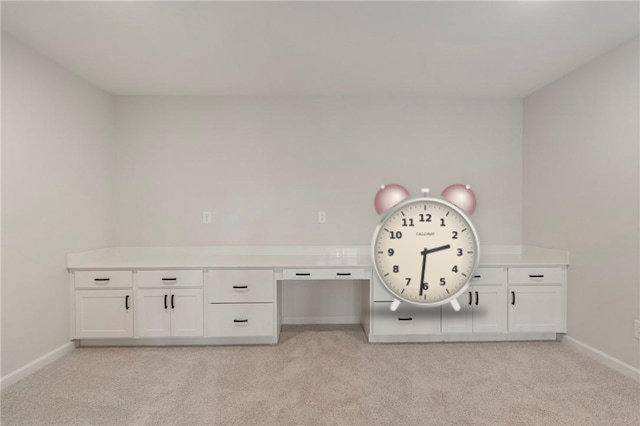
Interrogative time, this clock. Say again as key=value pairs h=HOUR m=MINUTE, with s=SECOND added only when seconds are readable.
h=2 m=31
